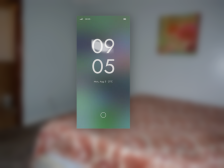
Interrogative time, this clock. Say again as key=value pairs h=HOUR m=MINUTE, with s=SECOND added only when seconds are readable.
h=9 m=5
